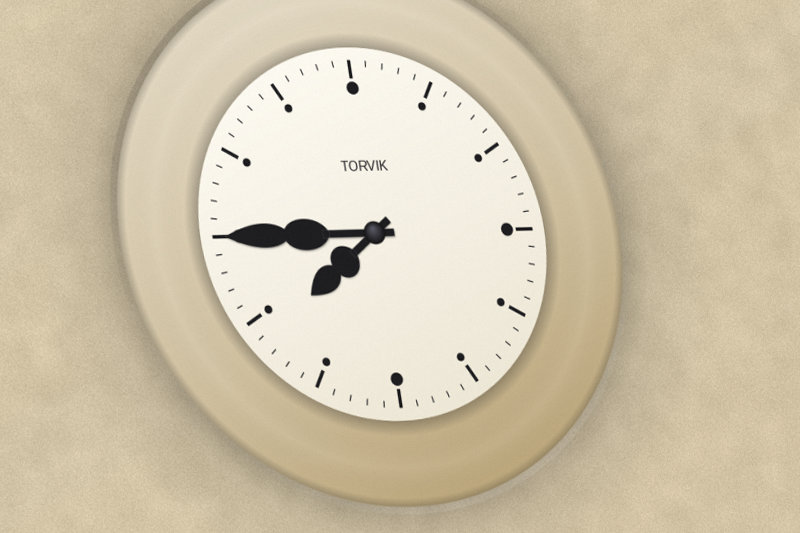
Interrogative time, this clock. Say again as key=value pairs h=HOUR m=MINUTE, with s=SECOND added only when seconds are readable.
h=7 m=45
